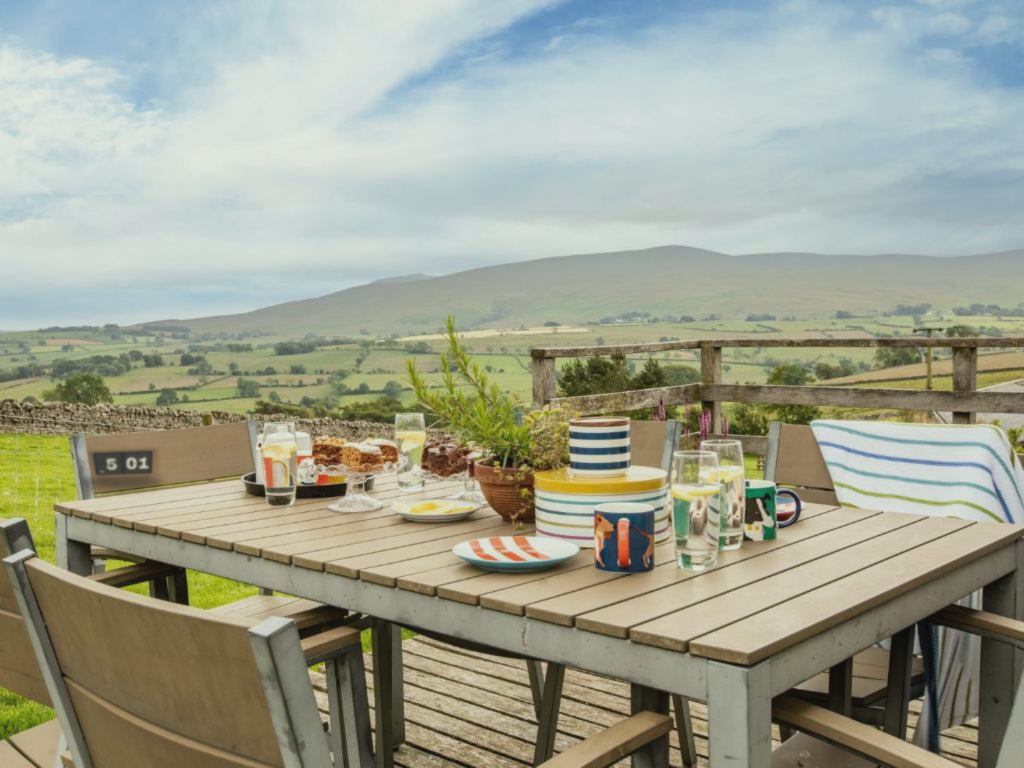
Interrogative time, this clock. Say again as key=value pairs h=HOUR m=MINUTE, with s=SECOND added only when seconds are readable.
h=5 m=1
